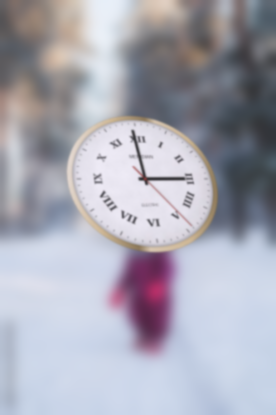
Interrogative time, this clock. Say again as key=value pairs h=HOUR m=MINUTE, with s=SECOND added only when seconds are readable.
h=2 m=59 s=24
